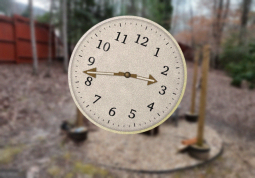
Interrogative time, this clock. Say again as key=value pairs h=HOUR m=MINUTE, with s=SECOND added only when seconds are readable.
h=2 m=42
